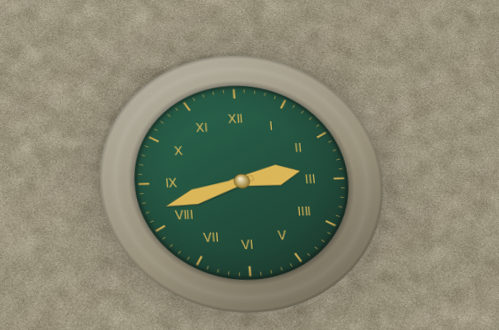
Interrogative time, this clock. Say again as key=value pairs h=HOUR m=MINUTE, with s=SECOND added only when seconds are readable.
h=2 m=42
